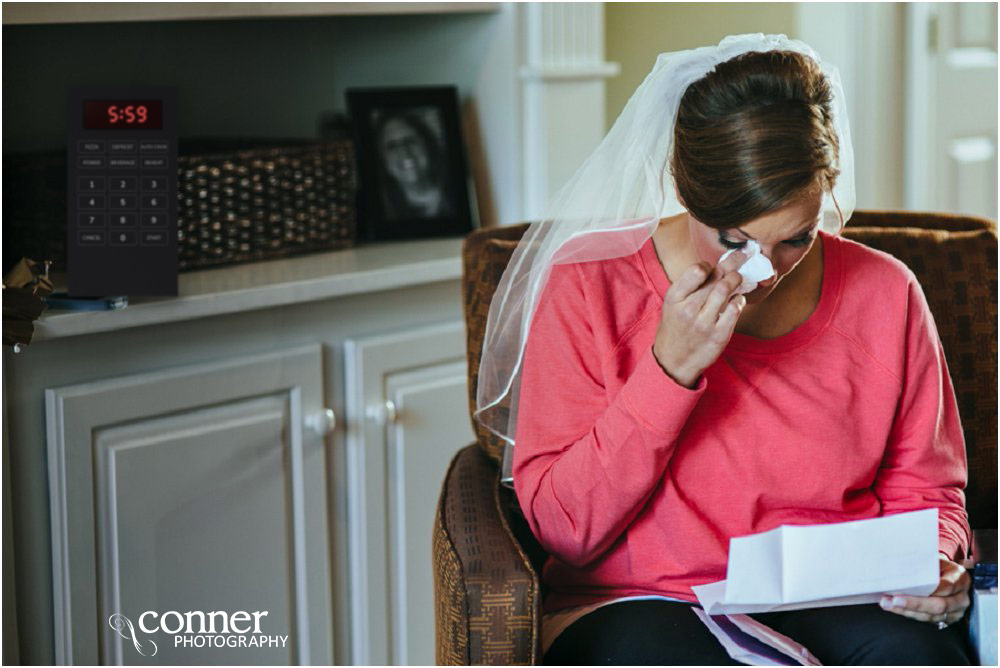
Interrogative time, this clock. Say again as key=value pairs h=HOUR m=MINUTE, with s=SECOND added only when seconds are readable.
h=5 m=59
